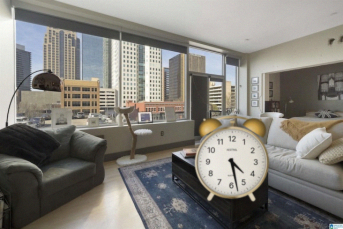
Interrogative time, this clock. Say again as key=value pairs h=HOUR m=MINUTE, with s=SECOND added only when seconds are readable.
h=4 m=28
